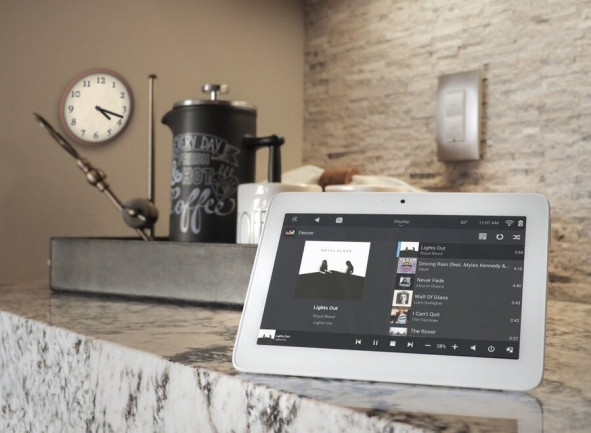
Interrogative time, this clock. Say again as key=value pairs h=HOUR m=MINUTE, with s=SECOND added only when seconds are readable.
h=4 m=18
